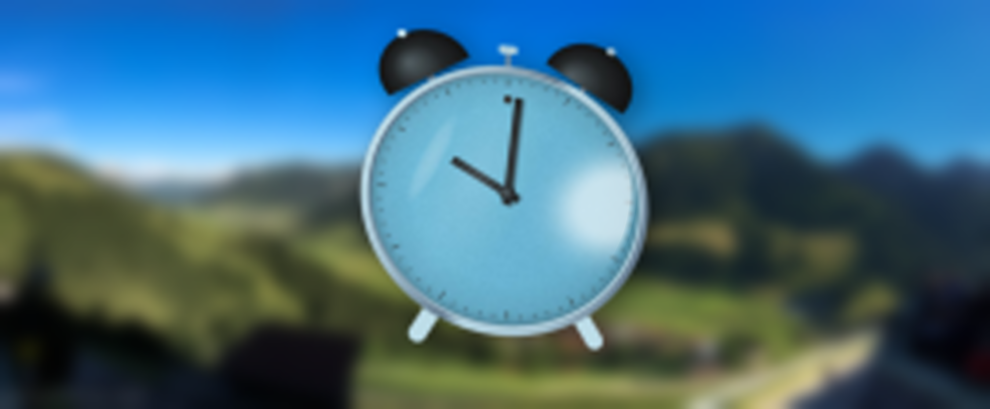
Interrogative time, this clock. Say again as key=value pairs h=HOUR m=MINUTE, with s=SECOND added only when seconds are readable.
h=10 m=1
